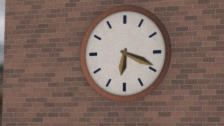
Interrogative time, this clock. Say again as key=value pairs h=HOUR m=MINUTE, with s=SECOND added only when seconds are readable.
h=6 m=19
